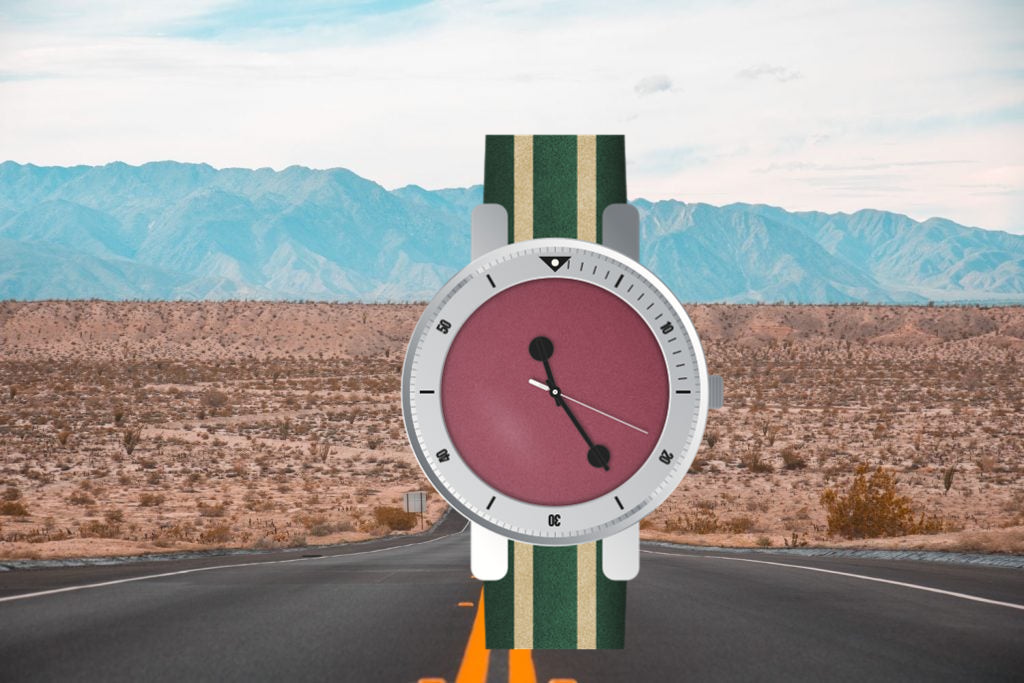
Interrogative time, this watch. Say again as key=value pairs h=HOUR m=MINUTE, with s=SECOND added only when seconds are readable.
h=11 m=24 s=19
